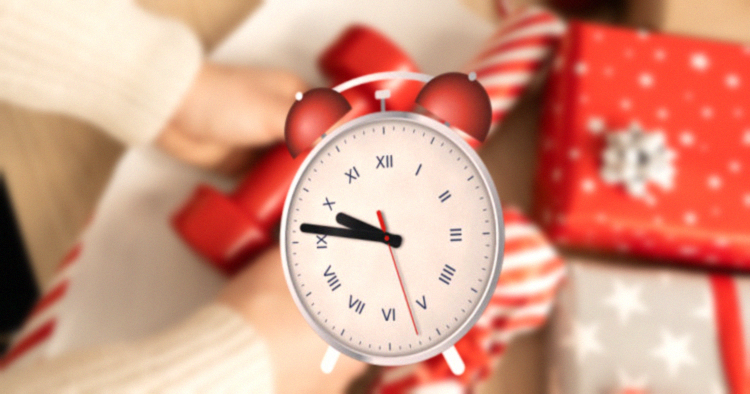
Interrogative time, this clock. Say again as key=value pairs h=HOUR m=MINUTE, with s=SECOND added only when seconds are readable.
h=9 m=46 s=27
